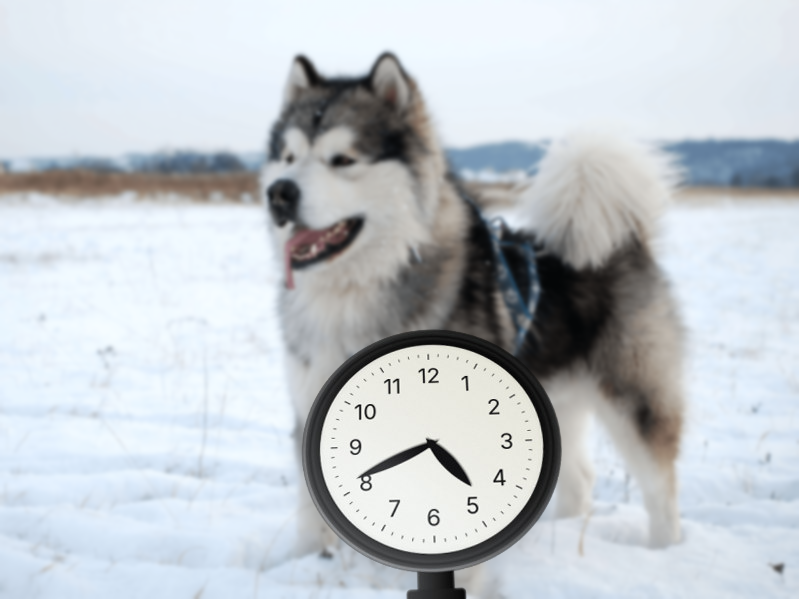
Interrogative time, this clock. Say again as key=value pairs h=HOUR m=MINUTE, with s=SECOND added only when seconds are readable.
h=4 m=41
